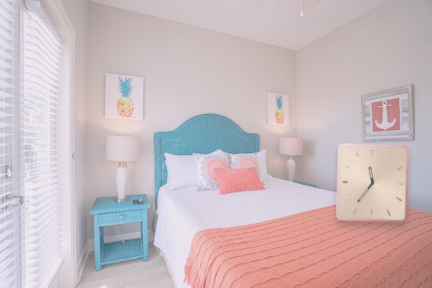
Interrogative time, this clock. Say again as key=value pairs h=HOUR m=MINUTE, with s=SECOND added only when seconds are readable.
h=11 m=36
